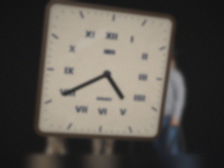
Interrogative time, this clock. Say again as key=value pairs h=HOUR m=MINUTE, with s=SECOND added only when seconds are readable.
h=4 m=40
